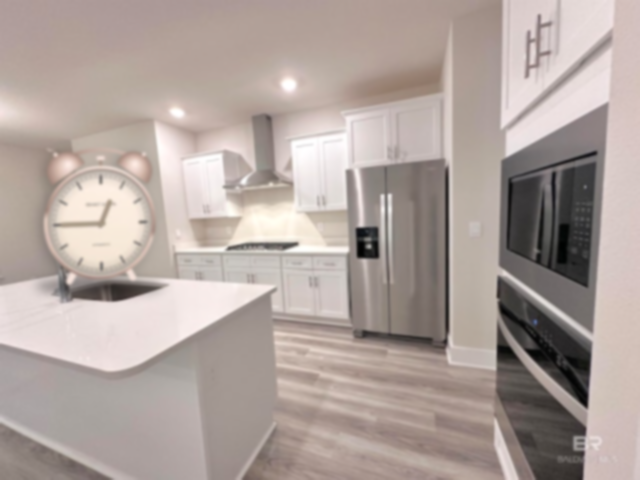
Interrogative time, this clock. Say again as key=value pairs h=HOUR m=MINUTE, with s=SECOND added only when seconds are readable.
h=12 m=45
